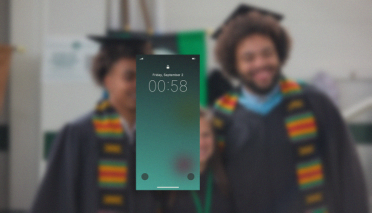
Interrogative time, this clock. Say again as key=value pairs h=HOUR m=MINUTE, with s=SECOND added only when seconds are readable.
h=0 m=58
